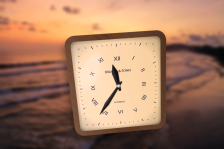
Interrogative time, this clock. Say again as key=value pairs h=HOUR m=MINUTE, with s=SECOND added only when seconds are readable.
h=11 m=36
